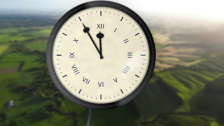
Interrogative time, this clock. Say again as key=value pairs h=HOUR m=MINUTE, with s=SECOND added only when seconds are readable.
h=11 m=55
